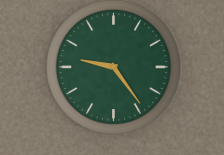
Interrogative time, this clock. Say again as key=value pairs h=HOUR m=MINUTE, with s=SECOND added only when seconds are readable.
h=9 m=24
